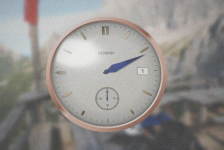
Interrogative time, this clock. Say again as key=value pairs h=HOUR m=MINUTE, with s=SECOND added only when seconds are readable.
h=2 m=11
